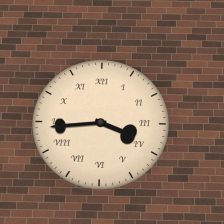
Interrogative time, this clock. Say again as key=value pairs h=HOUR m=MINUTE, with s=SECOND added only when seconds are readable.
h=3 m=44
